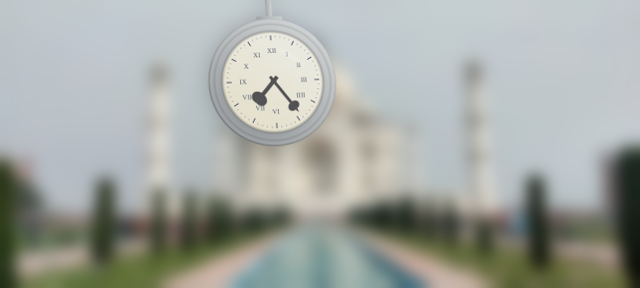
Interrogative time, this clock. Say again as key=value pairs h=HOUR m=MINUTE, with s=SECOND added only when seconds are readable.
h=7 m=24
